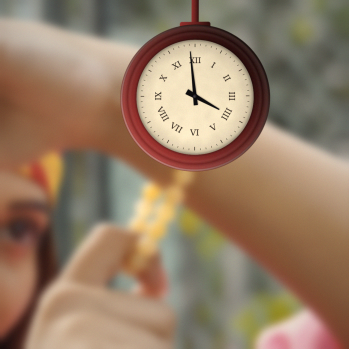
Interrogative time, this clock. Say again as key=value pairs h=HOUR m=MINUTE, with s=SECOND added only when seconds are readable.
h=3 m=59
